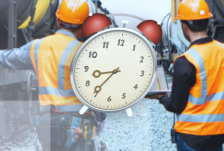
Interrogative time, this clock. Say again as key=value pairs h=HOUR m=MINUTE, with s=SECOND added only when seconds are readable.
h=8 m=36
